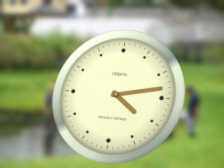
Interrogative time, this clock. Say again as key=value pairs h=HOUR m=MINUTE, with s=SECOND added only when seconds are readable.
h=4 m=13
